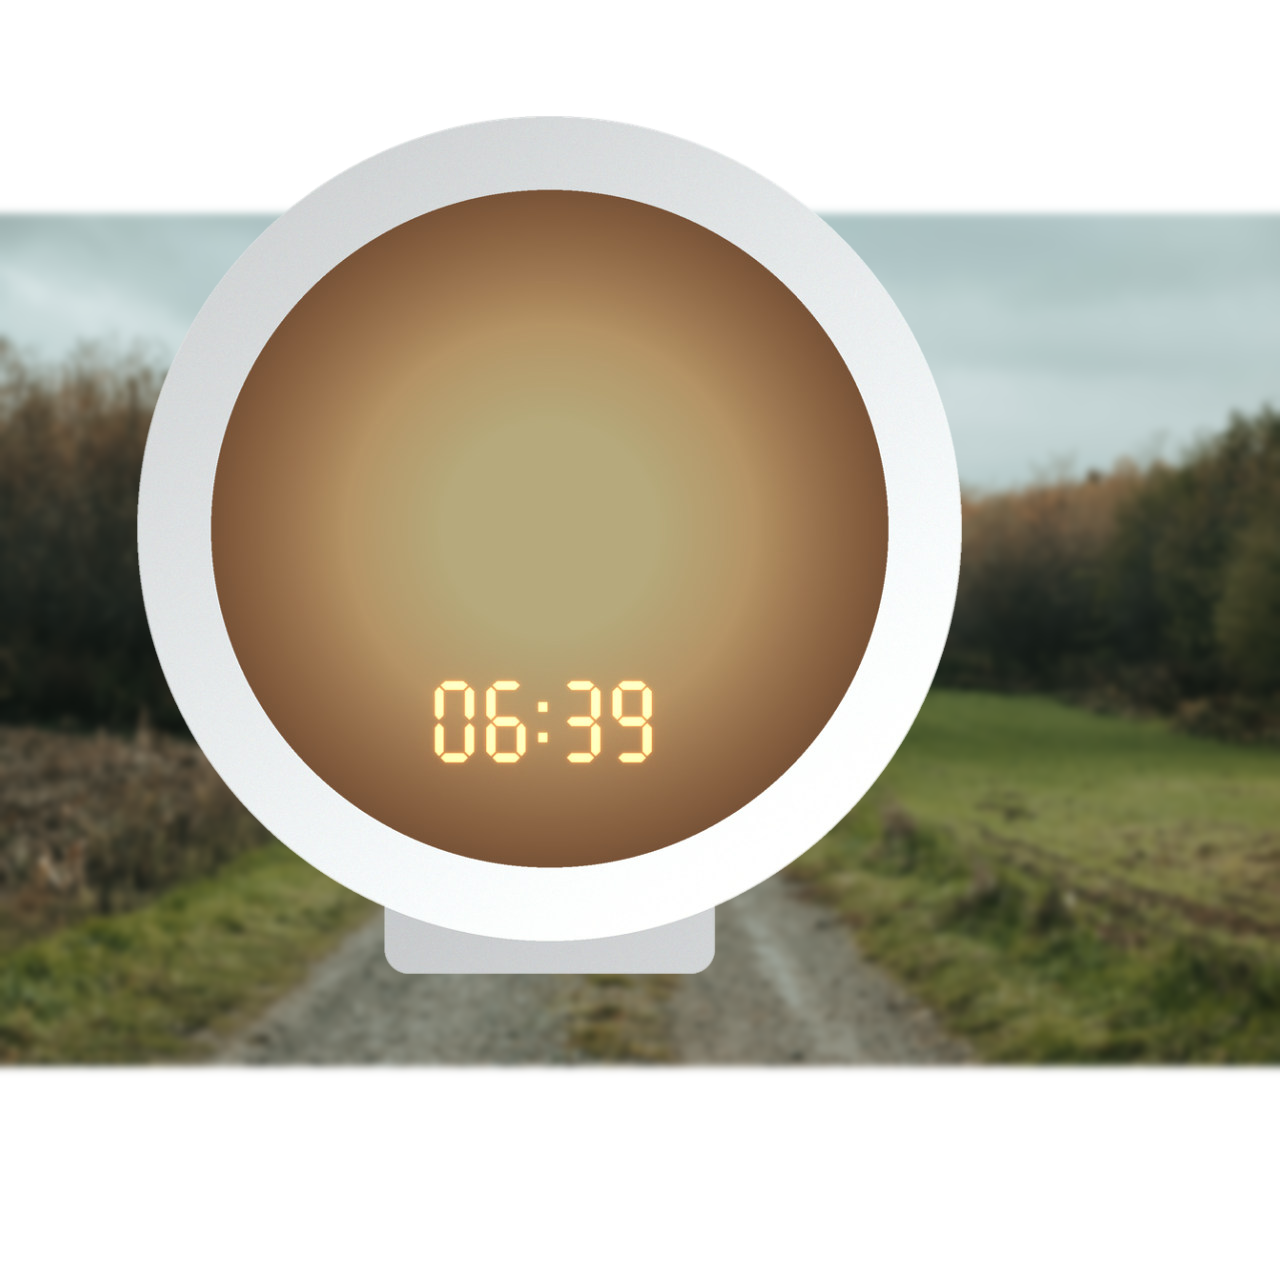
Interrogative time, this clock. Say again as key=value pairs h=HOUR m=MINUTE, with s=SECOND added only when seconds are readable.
h=6 m=39
